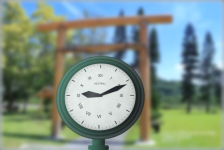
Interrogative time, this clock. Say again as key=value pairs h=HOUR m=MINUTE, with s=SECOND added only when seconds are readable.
h=9 m=11
